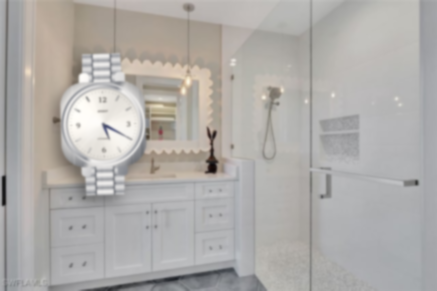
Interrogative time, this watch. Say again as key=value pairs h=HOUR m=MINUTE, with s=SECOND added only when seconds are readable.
h=5 m=20
